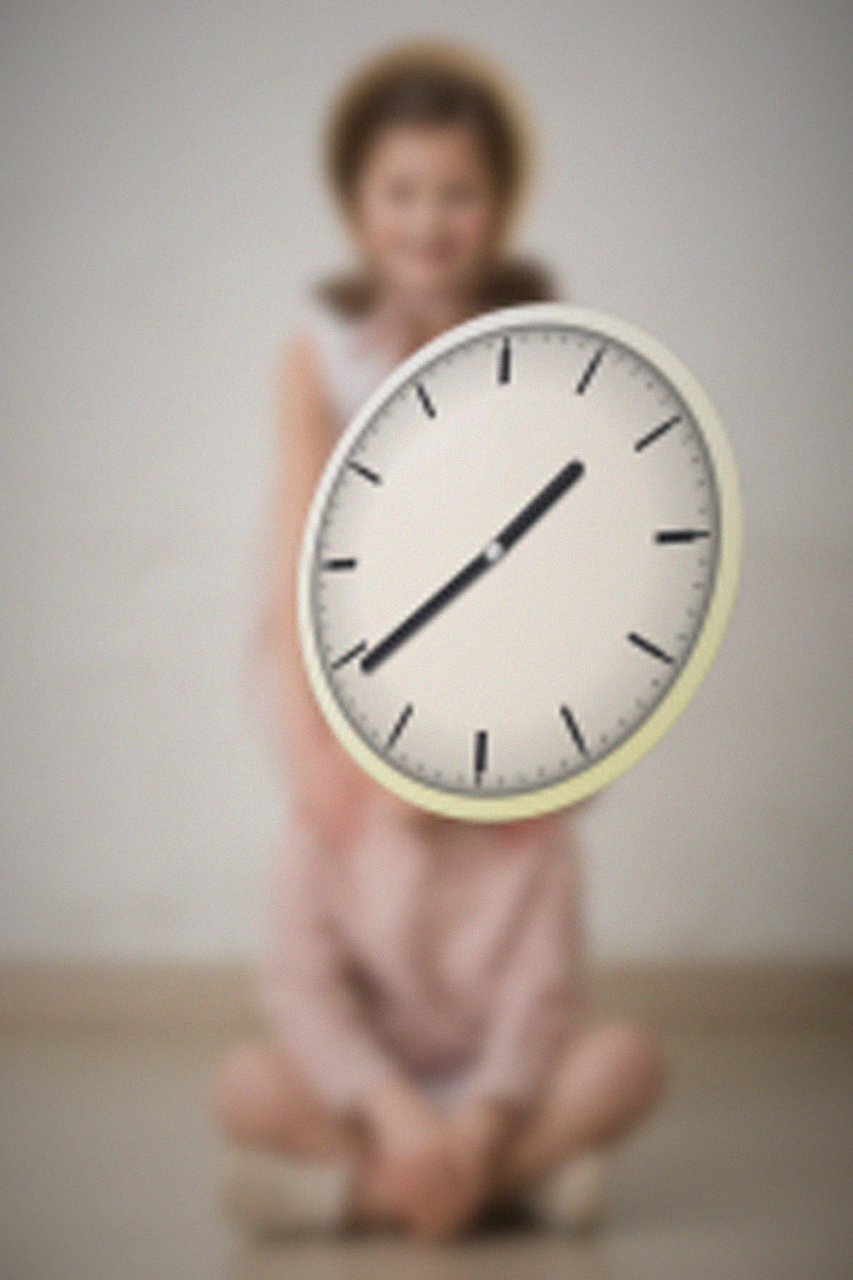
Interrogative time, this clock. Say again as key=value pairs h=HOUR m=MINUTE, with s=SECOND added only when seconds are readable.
h=1 m=39
